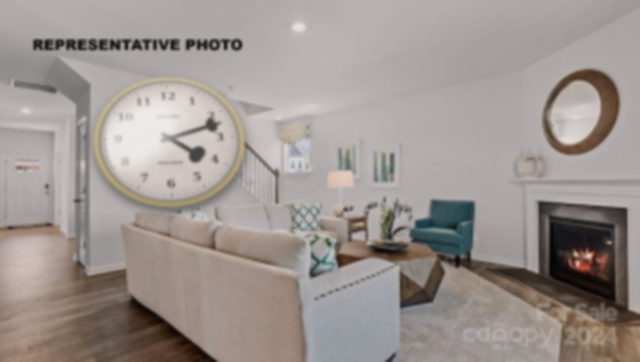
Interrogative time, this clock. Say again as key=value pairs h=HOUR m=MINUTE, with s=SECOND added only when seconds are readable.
h=4 m=12
